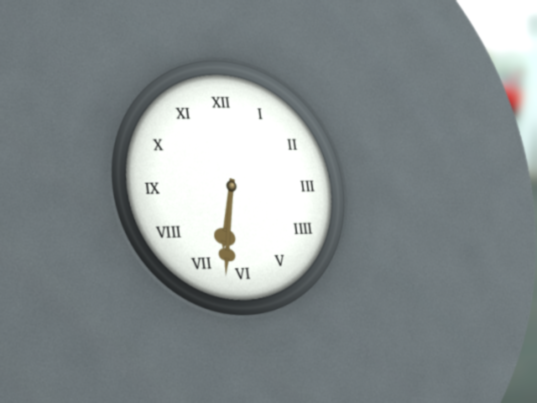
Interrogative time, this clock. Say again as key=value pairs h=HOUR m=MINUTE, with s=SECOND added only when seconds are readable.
h=6 m=32
